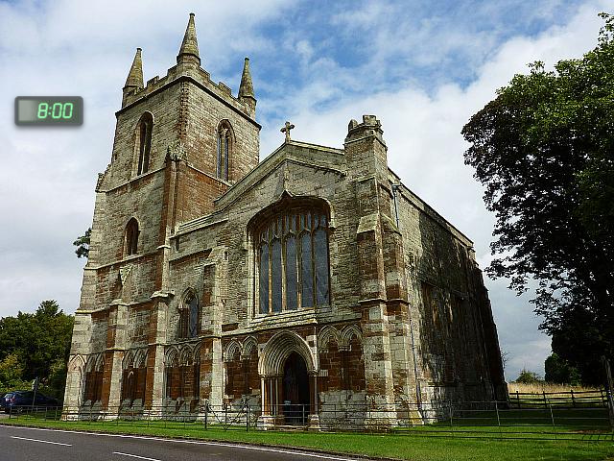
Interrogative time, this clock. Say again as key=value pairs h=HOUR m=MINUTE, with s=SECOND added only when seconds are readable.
h=8 m=0
